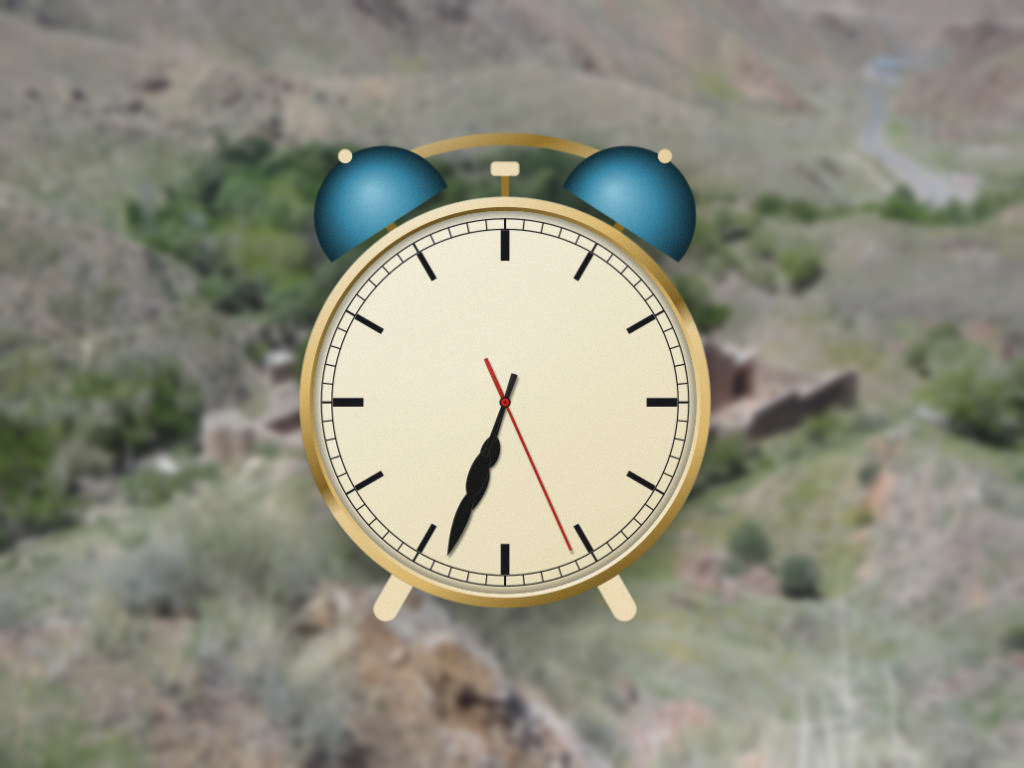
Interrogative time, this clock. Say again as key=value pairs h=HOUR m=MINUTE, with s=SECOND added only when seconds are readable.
h=6 m=33 s=26
